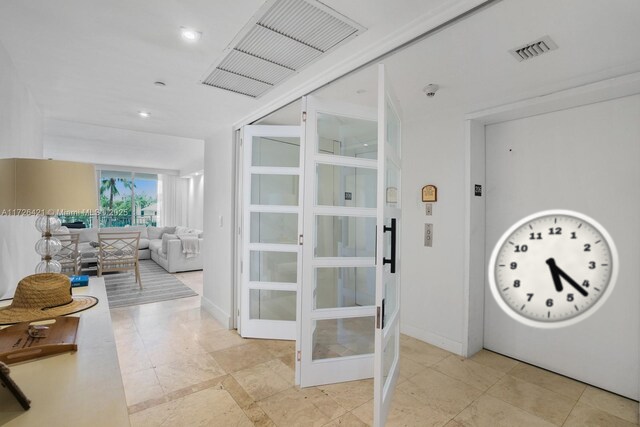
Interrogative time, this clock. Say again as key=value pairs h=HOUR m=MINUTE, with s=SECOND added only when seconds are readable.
h=5 m=22
